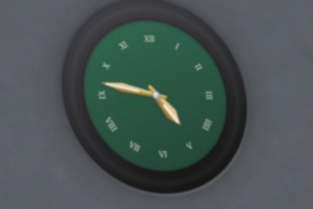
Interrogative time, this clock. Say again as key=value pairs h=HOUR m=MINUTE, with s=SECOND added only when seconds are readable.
h=4 m=47
